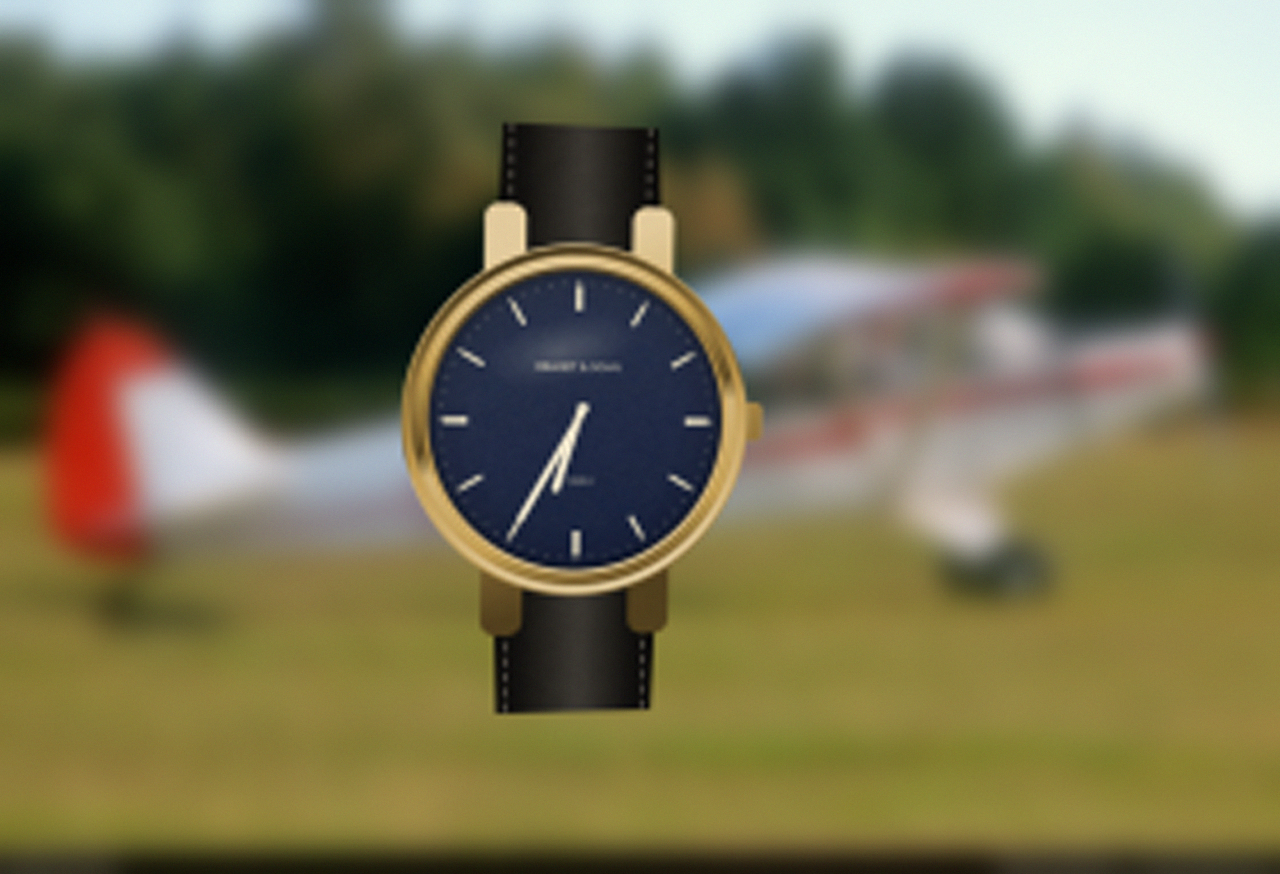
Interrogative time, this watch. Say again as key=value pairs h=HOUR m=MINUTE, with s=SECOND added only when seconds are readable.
h=6 m=35
